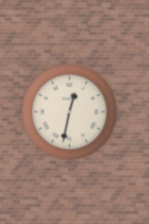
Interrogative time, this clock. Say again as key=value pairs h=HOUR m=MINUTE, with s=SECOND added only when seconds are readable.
h=12 m=32
